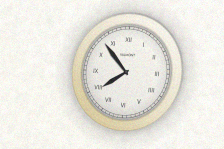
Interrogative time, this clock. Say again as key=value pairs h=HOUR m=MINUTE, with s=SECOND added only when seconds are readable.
h=7 m=53
